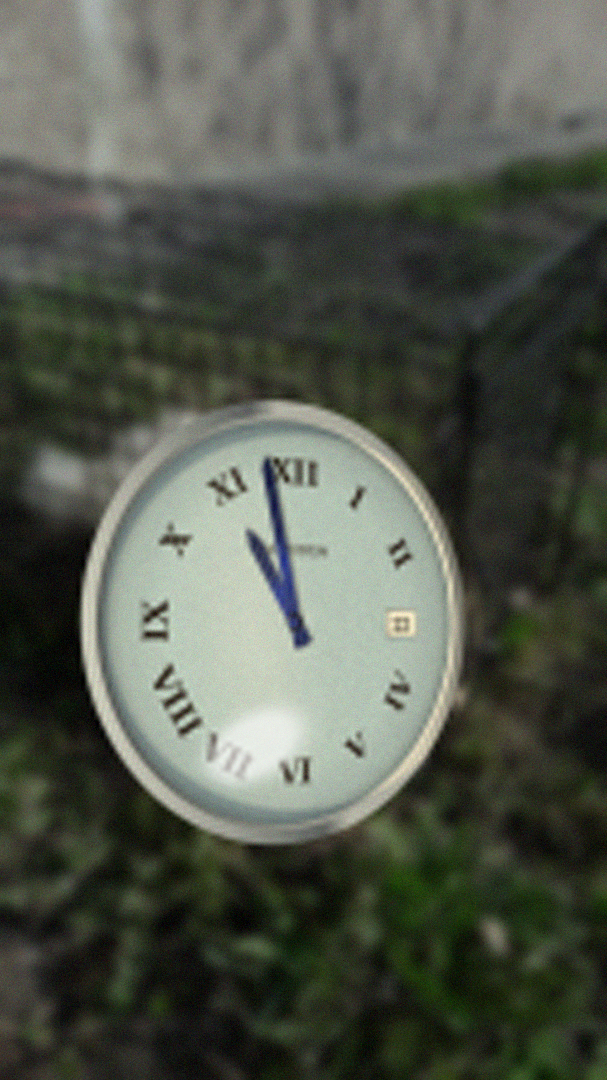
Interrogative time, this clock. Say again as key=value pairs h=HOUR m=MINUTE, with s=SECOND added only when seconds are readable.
h=10 m=58
